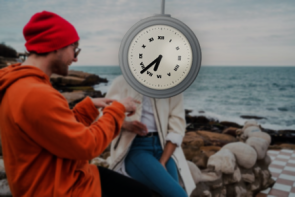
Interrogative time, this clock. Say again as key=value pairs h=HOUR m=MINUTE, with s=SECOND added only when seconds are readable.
h=6 m=38
